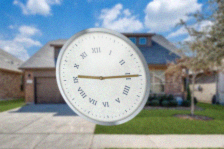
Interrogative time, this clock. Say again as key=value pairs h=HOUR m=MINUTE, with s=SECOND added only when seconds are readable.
h=9 m=15
